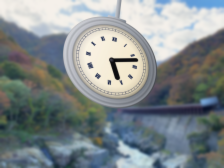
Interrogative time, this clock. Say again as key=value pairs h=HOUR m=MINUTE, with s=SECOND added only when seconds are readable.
h=5 m=12
